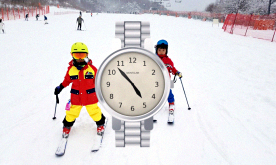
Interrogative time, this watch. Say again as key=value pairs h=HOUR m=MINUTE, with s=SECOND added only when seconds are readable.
h=4 m=53
